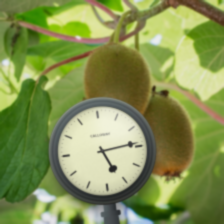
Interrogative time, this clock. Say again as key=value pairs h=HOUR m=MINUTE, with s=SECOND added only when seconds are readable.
h=5 m=14
